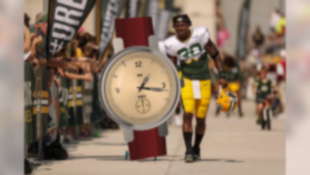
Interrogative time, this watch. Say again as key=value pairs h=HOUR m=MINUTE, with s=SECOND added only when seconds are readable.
h=1 m=17
